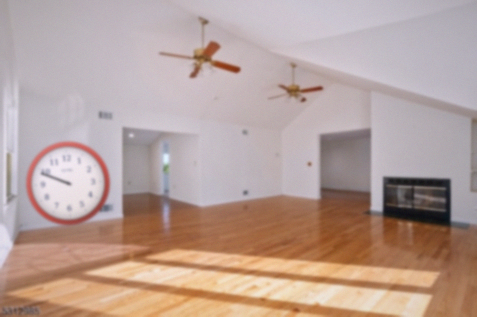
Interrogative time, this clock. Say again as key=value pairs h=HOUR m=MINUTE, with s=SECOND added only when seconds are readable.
h=9 m=49
